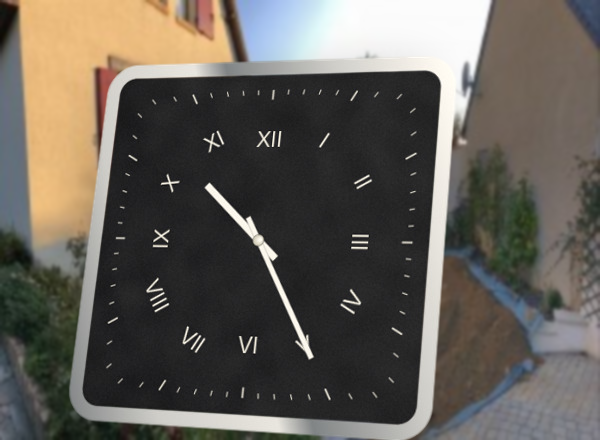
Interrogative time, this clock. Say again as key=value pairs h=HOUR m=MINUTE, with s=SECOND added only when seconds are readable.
h=10 m=25
